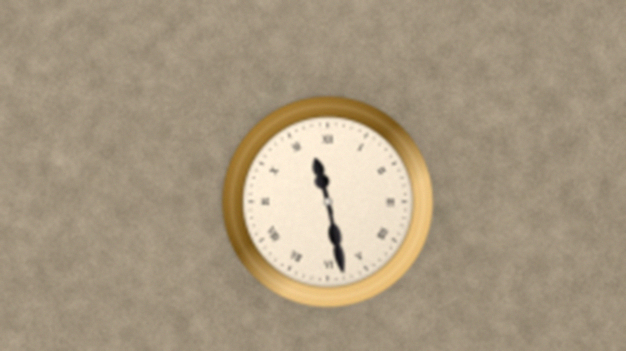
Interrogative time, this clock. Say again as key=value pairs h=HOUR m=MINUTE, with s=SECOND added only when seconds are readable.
h=11 m=28
